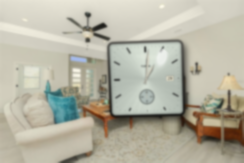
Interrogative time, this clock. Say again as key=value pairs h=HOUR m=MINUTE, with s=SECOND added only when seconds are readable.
h=1 m=1
